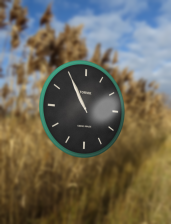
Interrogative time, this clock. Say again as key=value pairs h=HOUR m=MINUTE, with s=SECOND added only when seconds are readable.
h=10 m=55
